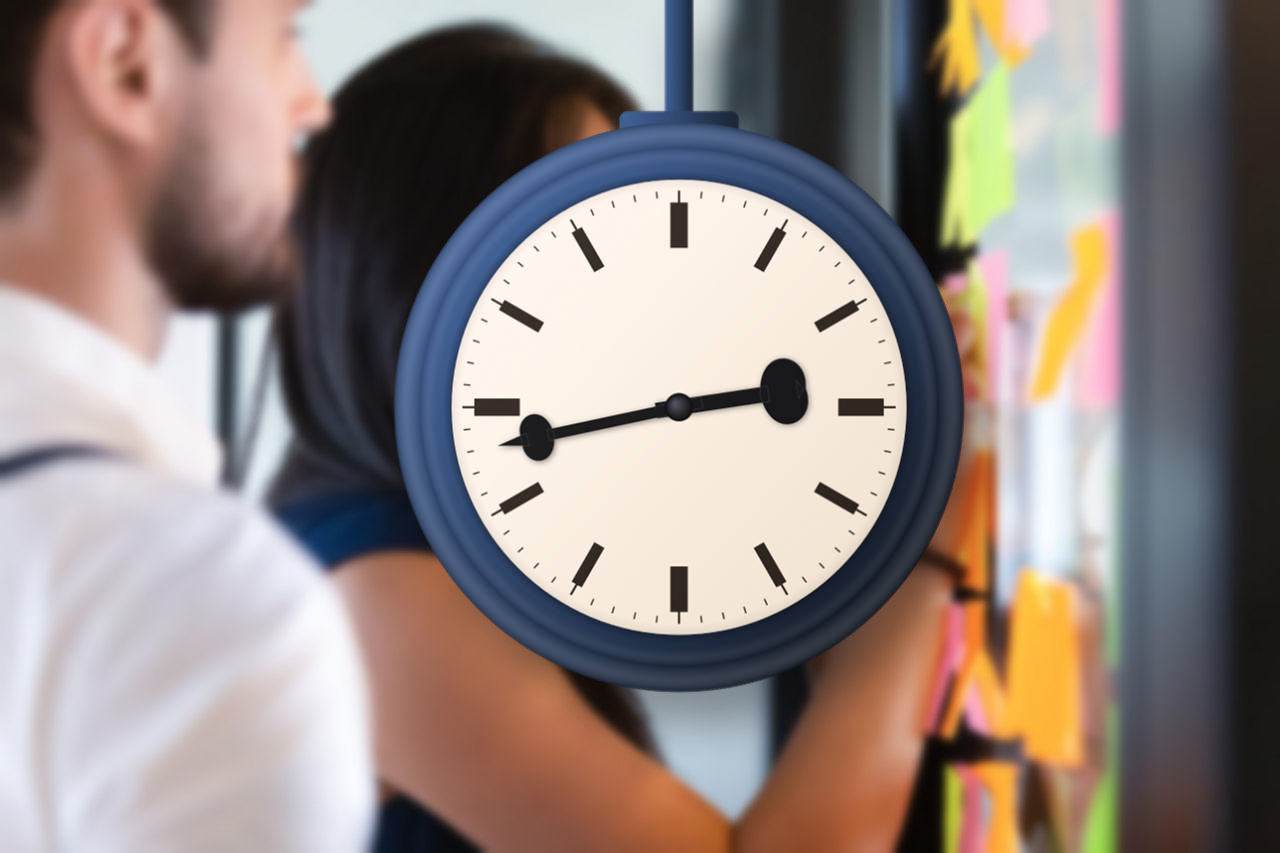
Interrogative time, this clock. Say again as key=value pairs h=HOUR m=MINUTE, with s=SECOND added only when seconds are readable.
h=2 m=43
